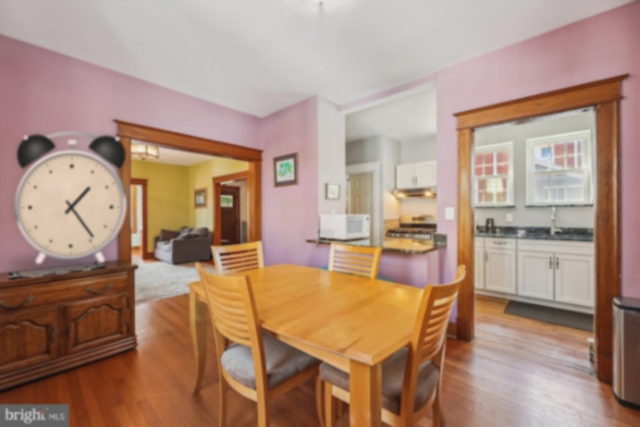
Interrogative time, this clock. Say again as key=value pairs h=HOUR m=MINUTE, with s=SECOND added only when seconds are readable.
h=1 m=24
